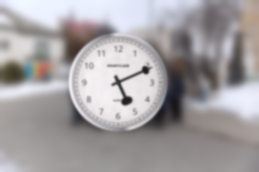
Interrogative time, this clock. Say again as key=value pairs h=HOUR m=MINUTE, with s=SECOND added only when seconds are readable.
h=5 m=11
